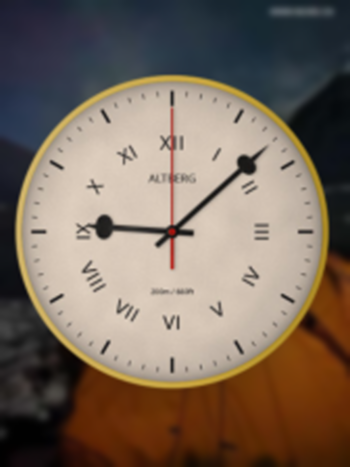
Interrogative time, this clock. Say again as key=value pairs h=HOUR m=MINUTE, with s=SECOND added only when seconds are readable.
h=9 m=8 s=0
